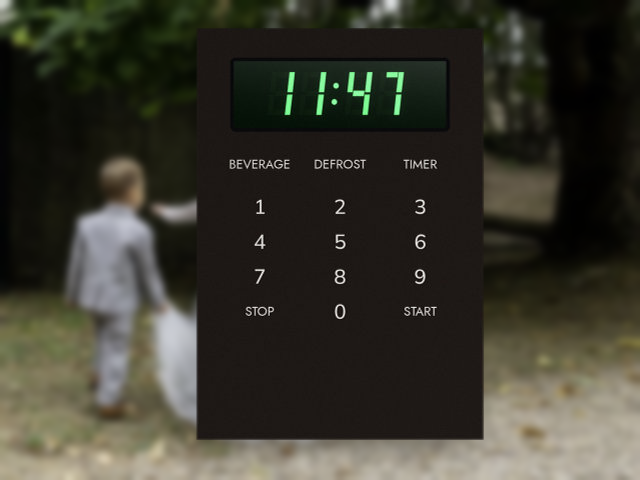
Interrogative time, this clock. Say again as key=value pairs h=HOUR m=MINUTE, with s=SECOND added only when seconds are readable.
h=11 m=47
